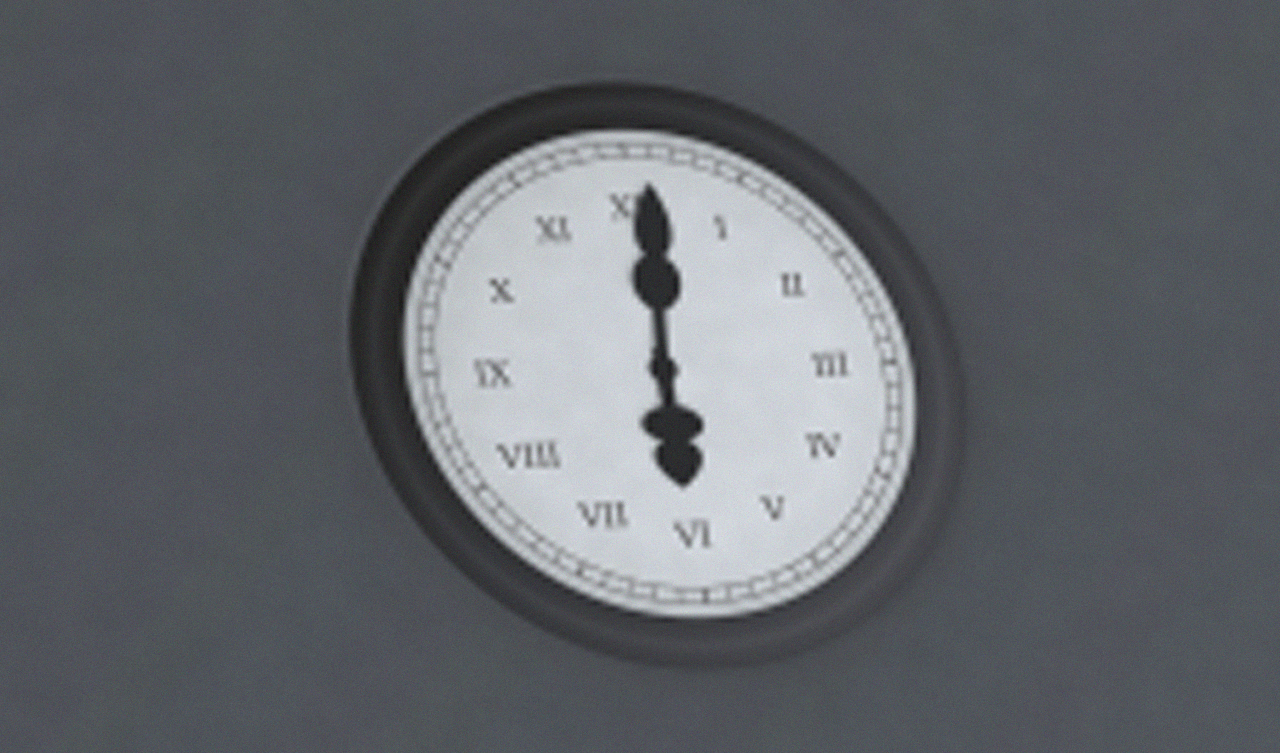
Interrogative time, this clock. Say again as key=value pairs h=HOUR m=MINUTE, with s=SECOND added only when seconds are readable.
h=6 m=1
